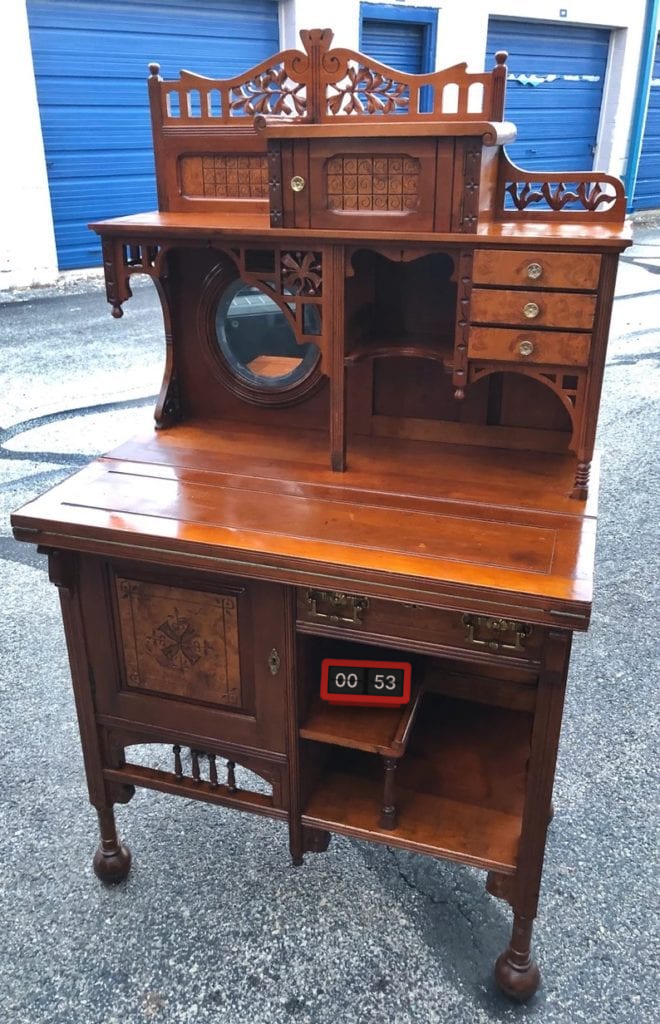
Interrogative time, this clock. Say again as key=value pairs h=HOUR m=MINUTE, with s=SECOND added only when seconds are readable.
h=0 m=53
